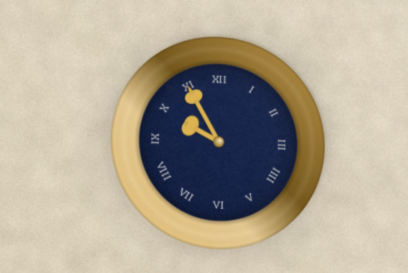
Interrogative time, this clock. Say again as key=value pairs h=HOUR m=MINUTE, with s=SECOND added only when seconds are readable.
h=9 m=55
